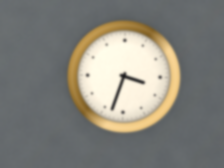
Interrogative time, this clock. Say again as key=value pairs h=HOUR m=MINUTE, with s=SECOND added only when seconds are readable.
h=3 m=33
